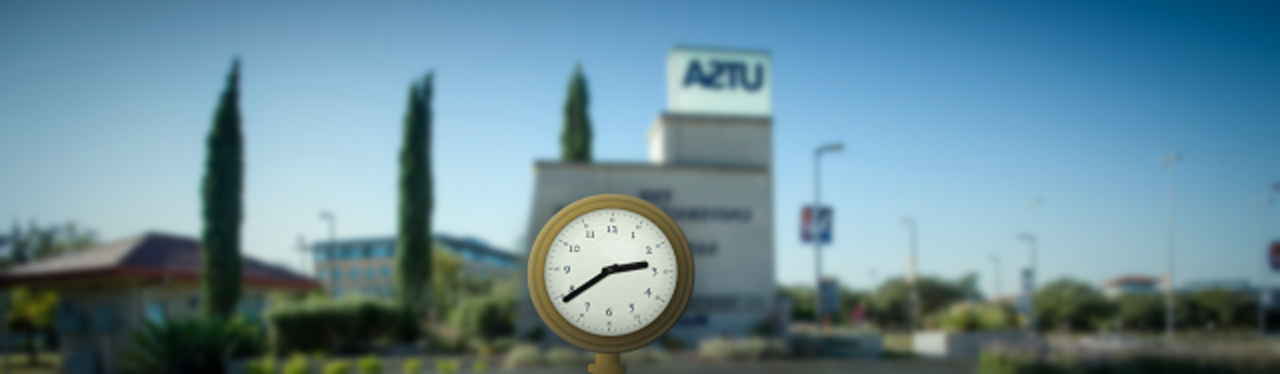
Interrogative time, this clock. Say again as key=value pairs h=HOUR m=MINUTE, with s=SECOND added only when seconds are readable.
h=2 m=39
